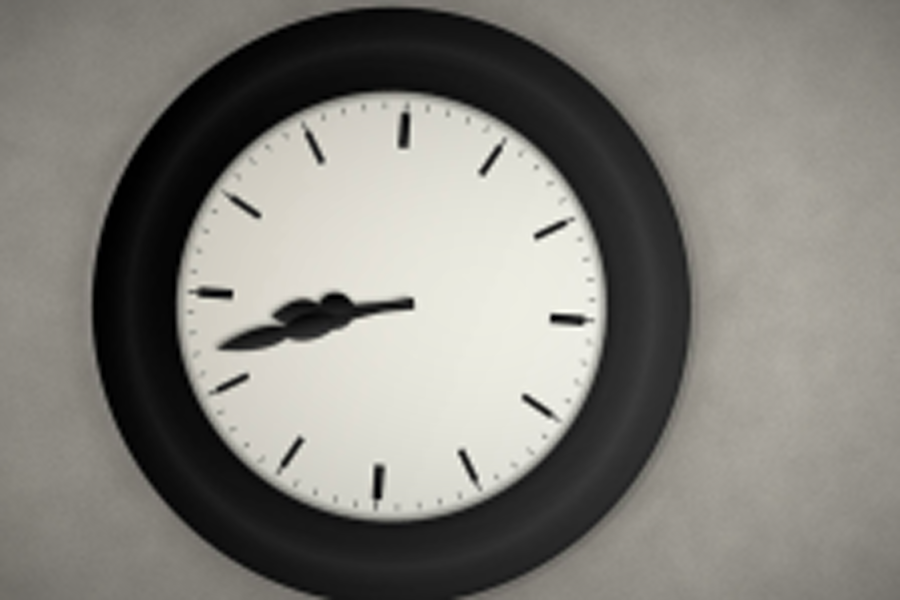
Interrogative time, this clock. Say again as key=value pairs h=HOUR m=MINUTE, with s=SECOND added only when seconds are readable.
h=8 m=42
